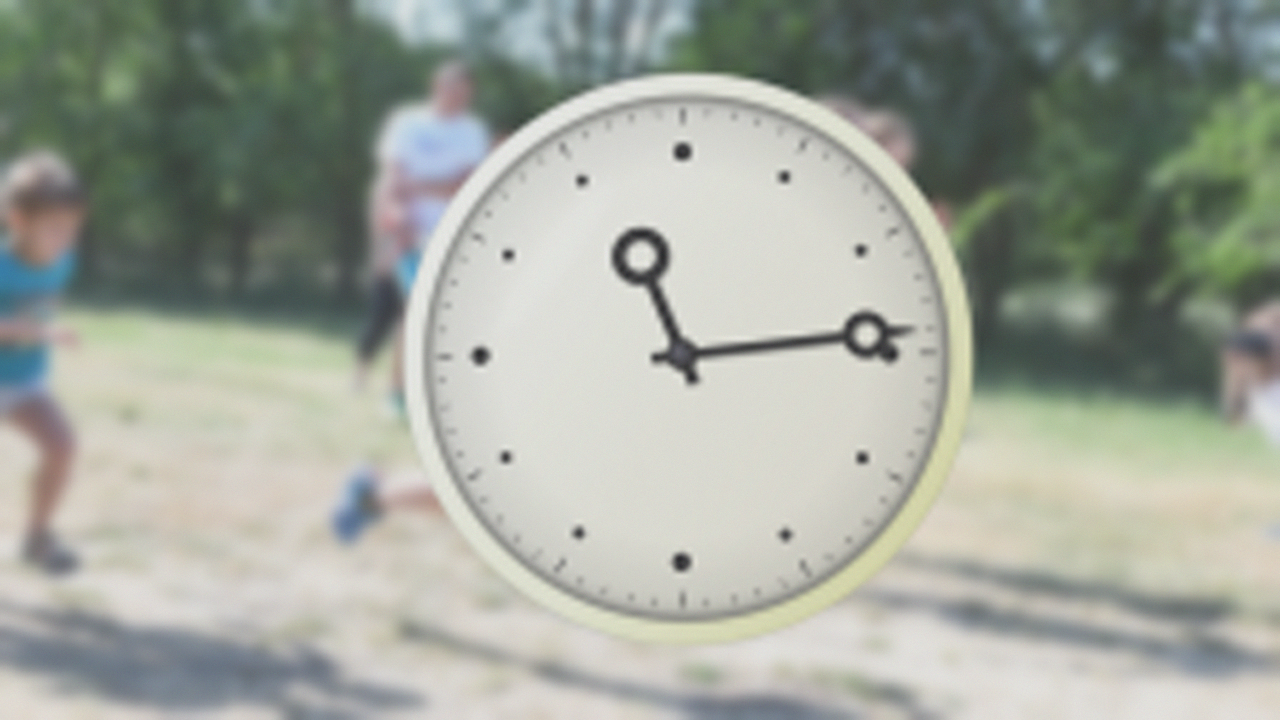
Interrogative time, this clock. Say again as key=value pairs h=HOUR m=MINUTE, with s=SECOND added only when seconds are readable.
h=11 m=14
